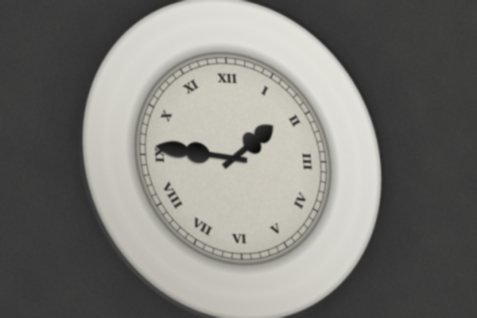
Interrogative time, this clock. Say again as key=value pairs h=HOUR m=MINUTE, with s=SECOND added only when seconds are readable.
h=1 m=46
